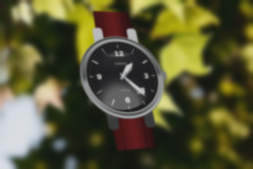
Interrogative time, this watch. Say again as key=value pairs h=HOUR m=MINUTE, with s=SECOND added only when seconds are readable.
h=1 m=23
